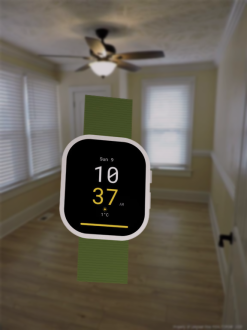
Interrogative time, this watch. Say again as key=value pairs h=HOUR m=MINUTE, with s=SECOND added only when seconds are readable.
h=10 m=37
